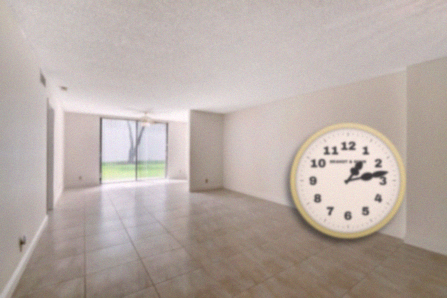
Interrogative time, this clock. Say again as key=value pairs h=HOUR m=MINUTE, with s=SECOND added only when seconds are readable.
h=1 m=13
